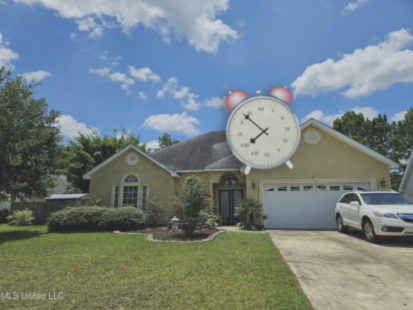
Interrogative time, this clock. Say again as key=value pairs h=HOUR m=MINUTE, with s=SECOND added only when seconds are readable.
h=7 m=53
